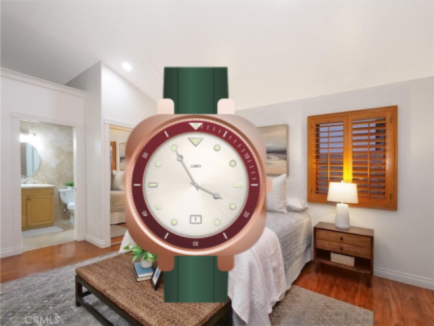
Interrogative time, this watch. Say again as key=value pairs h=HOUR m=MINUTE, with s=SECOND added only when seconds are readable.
h=3 m=55
